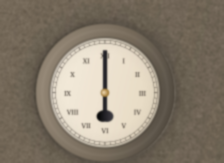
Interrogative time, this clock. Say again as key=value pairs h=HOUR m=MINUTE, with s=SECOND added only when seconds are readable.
h=6 m=0
